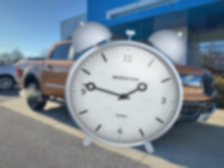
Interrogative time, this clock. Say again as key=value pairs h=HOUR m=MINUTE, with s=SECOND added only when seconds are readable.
h=1 m=47
